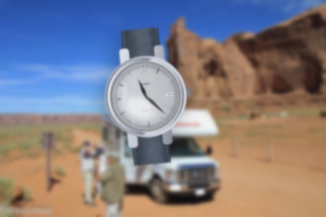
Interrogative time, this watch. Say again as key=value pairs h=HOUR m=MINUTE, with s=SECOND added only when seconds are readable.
h=11 m=23
